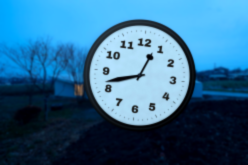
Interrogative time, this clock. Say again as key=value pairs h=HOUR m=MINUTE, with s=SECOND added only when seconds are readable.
h=12 m=42
